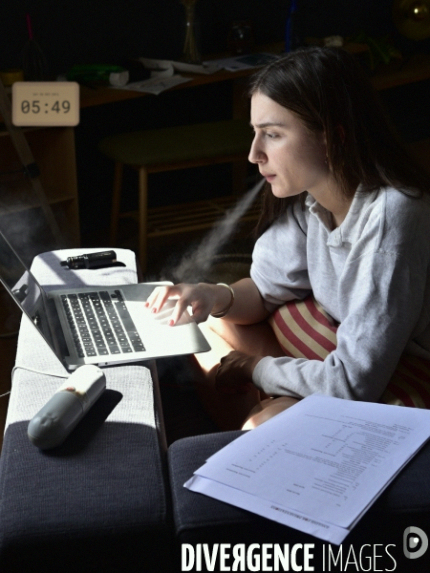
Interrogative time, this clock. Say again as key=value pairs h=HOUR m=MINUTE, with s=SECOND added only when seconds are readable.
h=5 m=49
